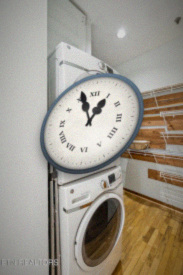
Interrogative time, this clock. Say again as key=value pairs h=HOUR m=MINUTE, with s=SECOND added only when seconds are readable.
h=12 m=56
